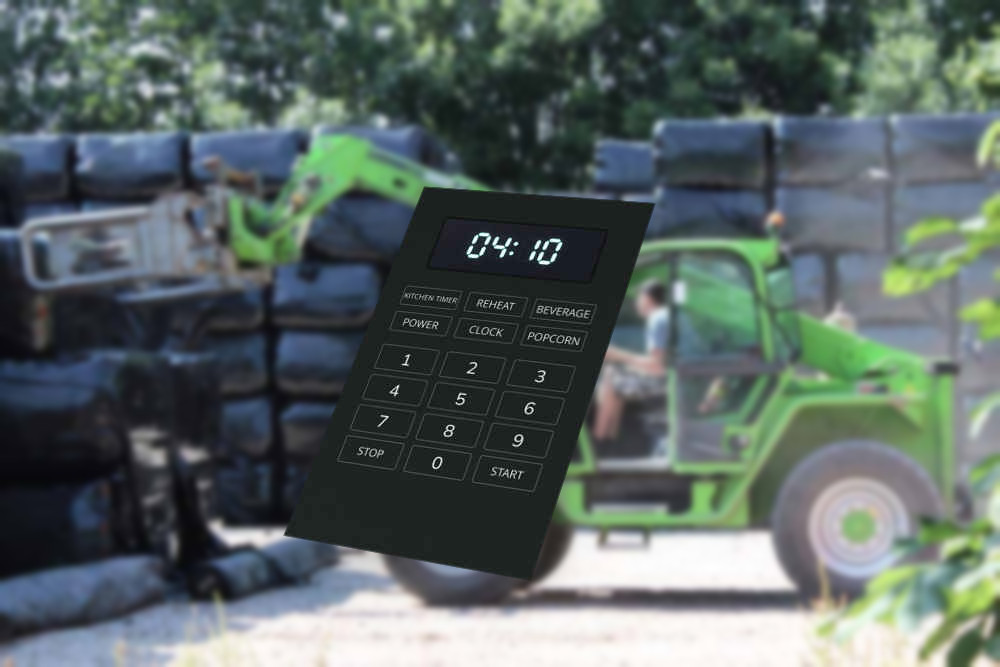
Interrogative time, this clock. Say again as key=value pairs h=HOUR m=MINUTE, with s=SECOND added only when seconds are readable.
h=4 m=10
